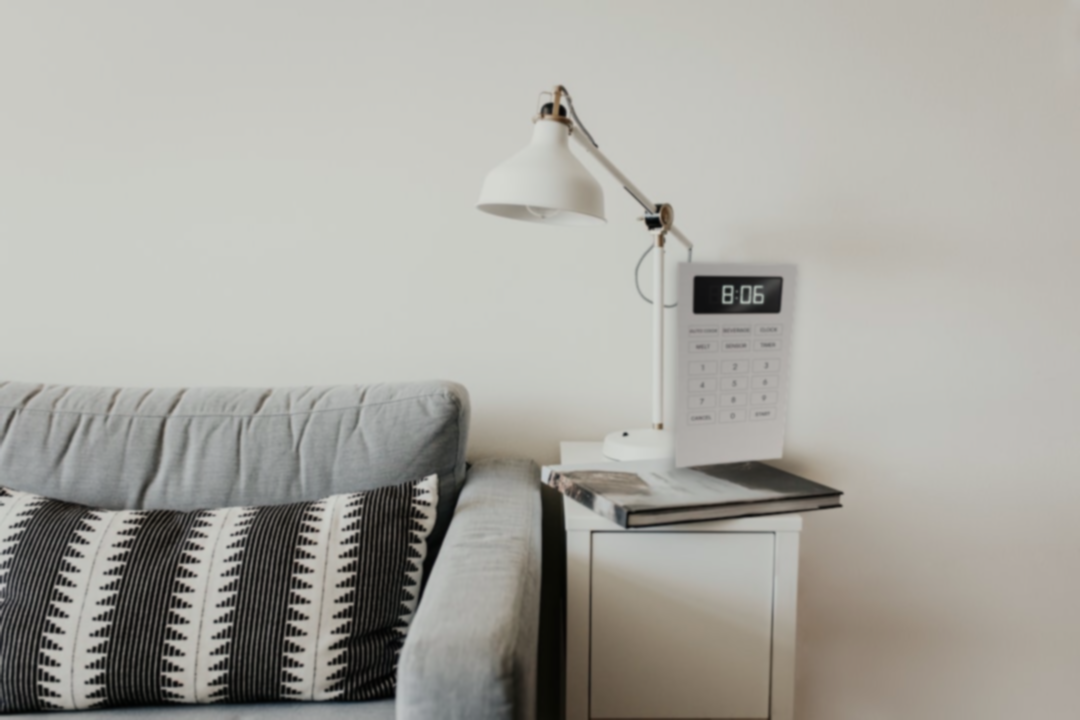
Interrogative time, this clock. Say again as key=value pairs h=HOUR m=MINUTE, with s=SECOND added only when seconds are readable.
h=8 m=6
